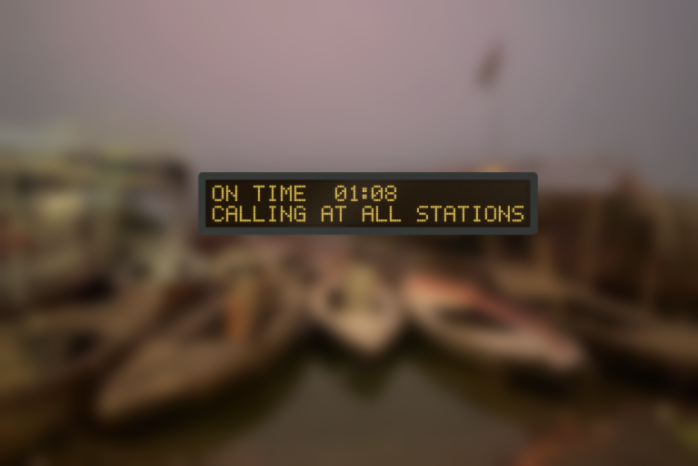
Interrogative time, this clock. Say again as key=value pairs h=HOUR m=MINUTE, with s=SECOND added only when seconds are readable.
h=1 m=8
